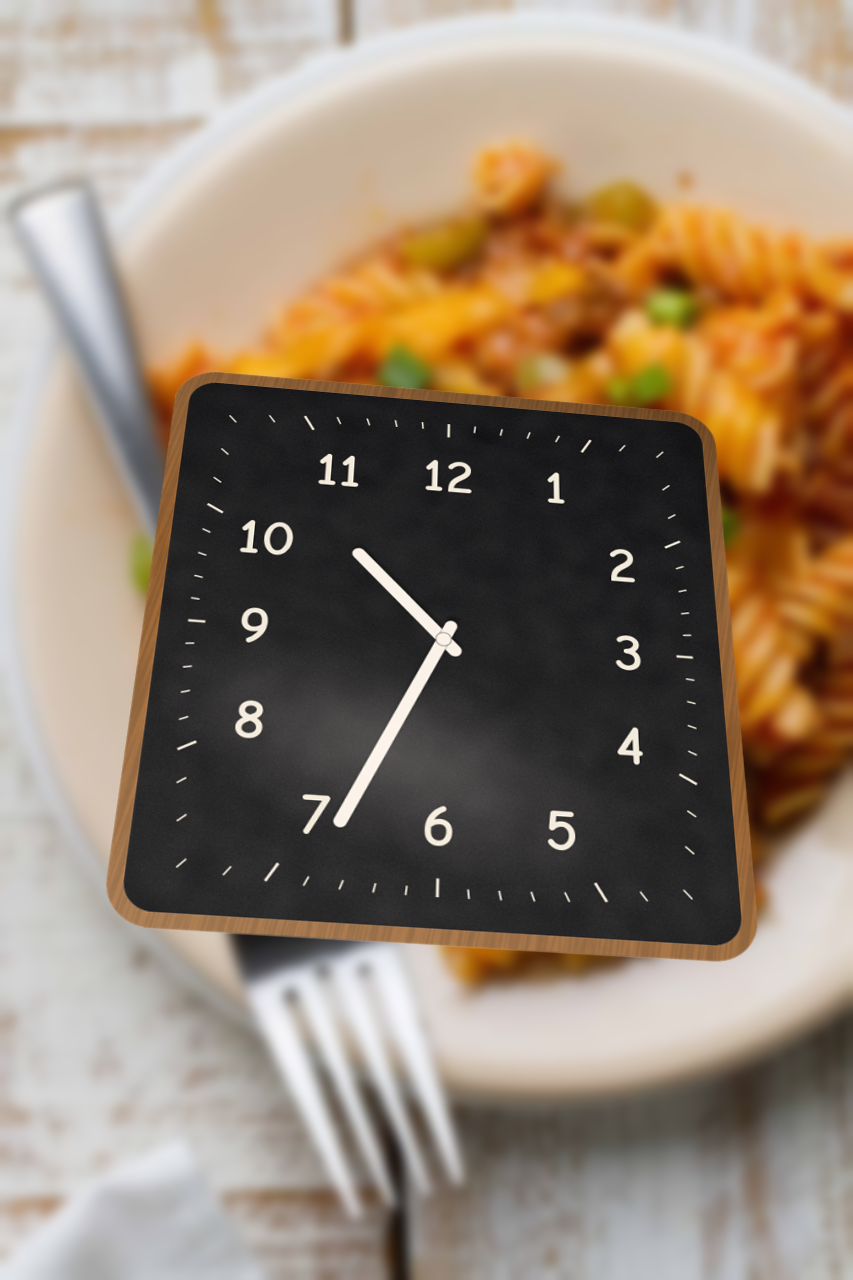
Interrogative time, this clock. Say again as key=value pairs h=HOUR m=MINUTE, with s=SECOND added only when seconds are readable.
h=10 m=34
